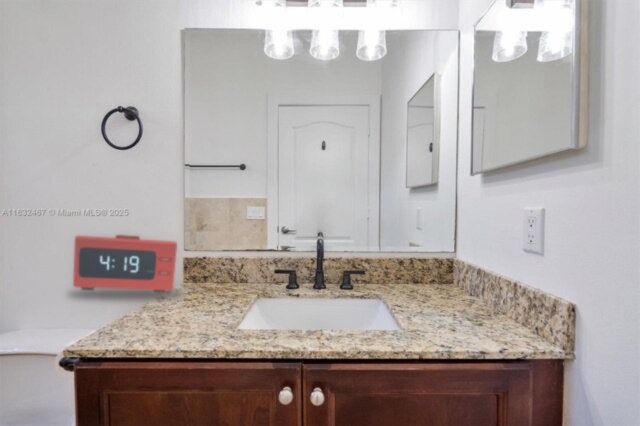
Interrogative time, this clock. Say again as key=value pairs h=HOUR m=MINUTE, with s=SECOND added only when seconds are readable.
h=4 m=19
